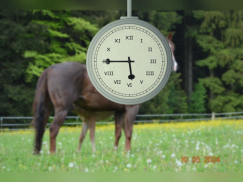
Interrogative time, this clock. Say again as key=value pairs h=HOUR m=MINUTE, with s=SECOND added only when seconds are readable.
h=5 m=45
